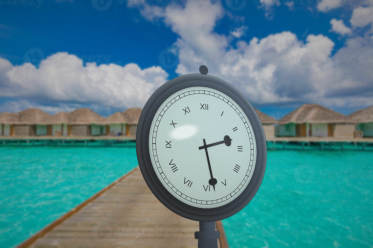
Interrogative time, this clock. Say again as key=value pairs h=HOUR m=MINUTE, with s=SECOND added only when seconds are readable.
h=2 m=28
